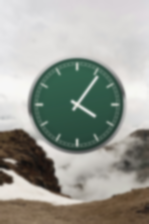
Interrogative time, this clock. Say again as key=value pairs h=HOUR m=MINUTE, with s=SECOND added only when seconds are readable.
h=4 m=6
